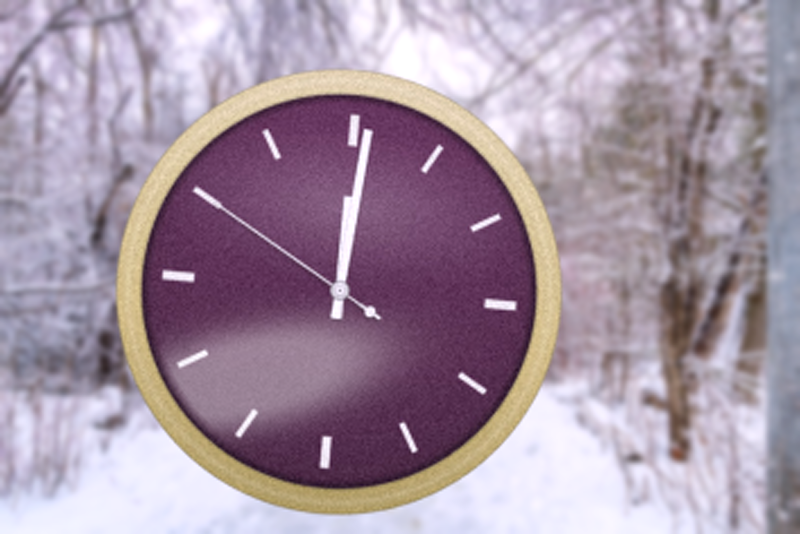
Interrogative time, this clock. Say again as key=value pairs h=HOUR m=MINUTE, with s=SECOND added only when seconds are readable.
h=12 m=0 s=50
